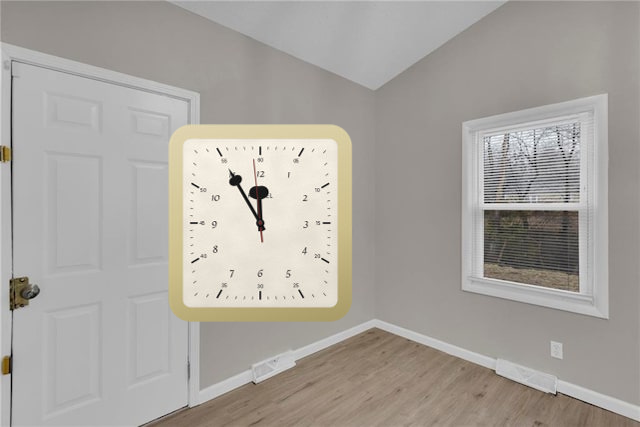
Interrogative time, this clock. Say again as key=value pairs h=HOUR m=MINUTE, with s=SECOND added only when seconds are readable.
h=11 m=54 s=59
